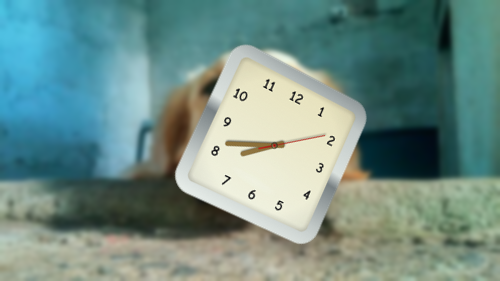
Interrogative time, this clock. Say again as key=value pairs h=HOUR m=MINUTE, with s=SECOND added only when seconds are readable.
h=7 m=41 s=9
